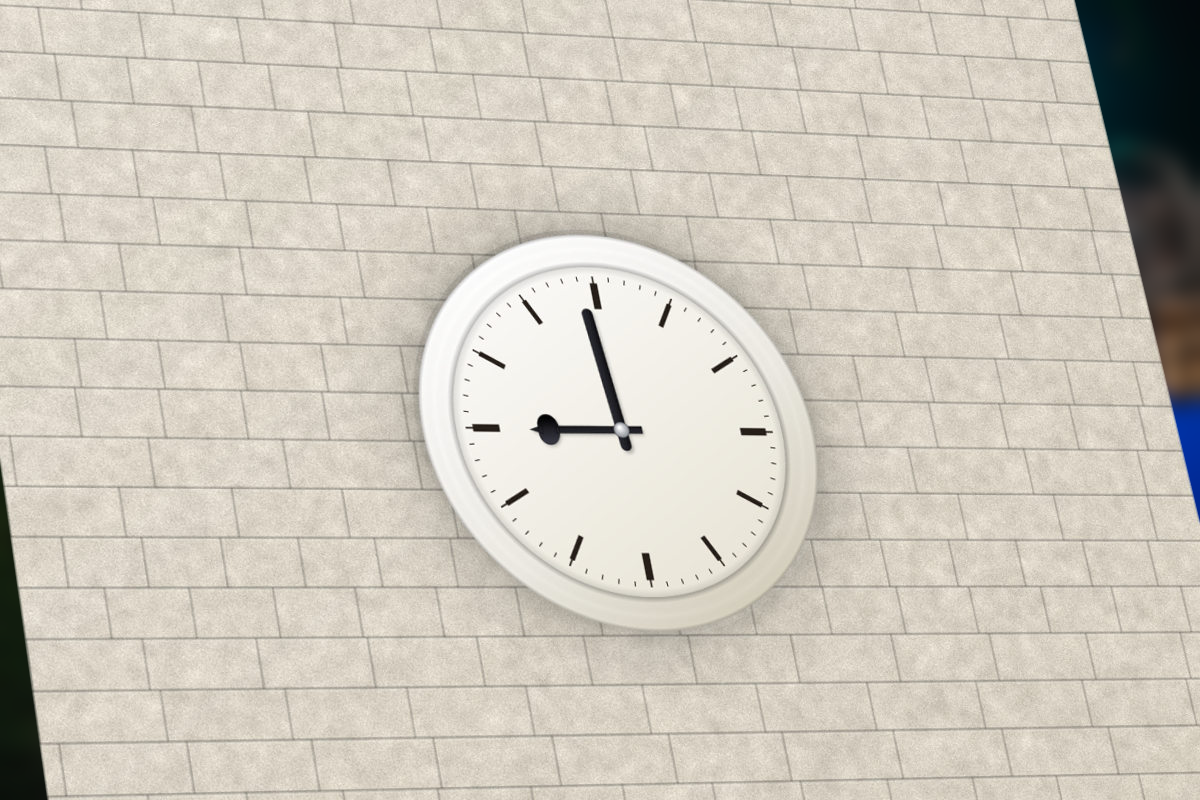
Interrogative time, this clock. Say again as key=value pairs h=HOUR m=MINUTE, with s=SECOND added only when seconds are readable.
h=8 m=59
